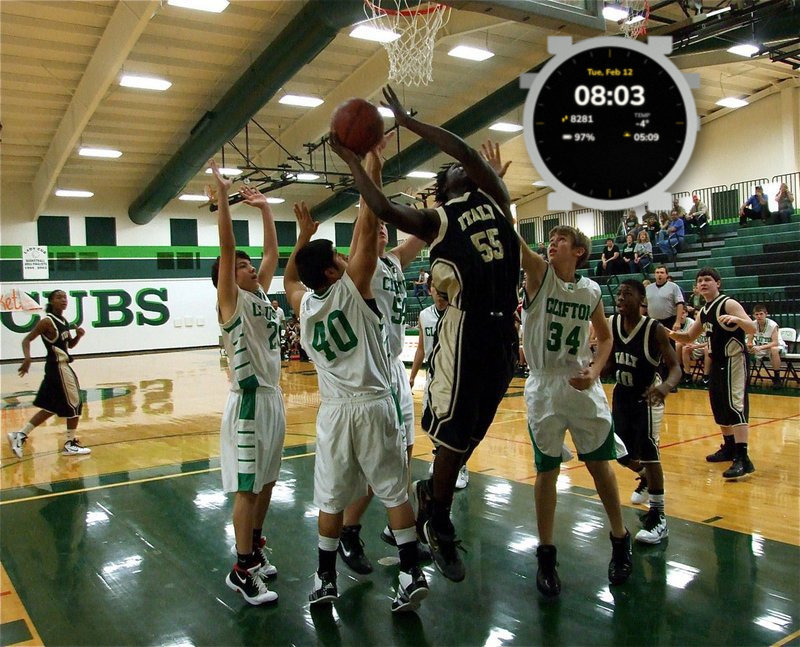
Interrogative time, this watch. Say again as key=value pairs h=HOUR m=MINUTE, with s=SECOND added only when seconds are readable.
h=8 m=3
